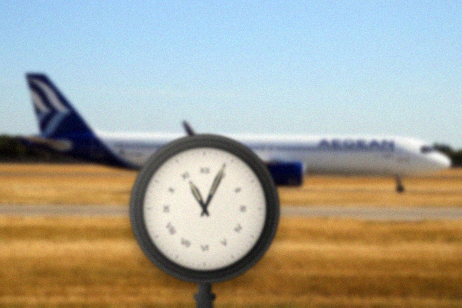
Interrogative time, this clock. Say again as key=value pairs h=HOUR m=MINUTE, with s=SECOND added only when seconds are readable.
h=11 m=4
